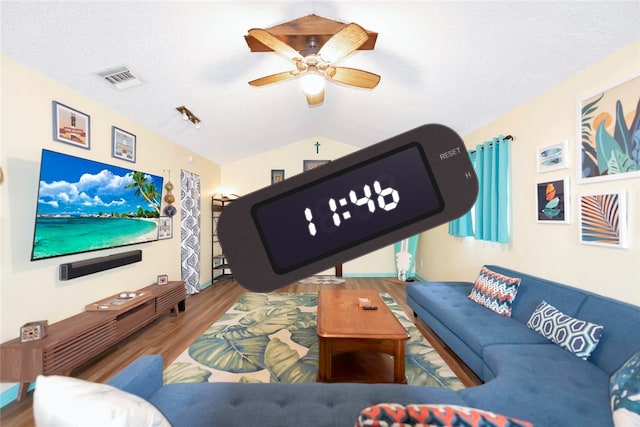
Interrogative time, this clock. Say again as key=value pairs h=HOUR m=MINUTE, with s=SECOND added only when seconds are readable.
h=11 m=46
